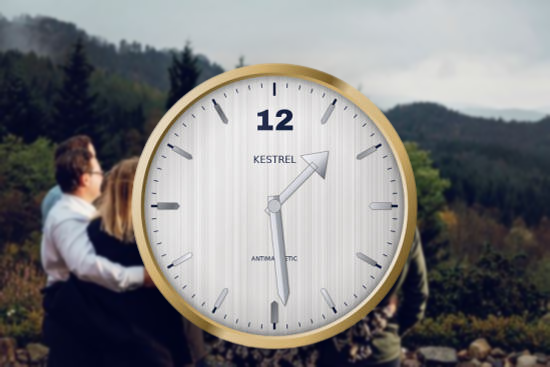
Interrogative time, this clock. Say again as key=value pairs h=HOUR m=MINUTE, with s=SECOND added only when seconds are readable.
h=1 m=29
